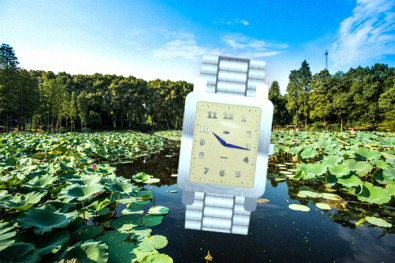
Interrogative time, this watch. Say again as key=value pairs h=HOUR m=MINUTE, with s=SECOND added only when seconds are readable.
h=10 m=16
